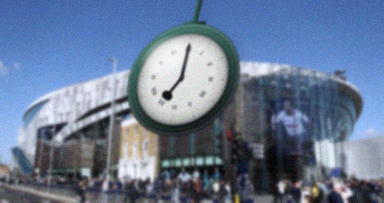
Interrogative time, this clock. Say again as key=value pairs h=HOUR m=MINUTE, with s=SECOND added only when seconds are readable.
h=7 m=0
